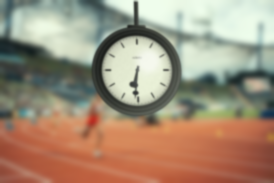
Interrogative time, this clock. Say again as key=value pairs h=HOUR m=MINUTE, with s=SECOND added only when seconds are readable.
h=6 m=31
